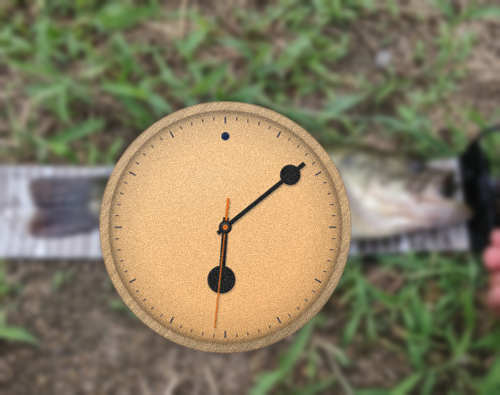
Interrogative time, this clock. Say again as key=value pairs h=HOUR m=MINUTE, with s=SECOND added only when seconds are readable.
h=6 m=8 s=31
